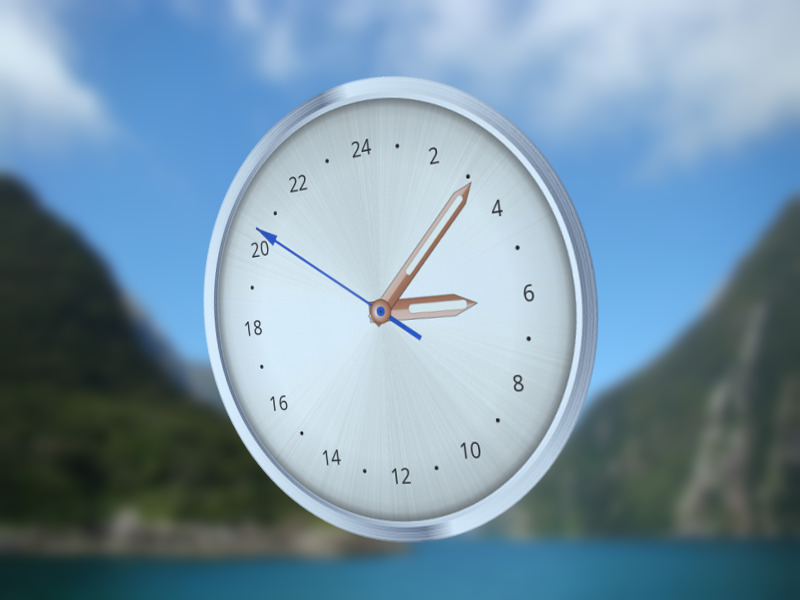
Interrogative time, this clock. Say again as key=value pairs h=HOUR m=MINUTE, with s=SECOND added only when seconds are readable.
h=6 m=7 s=51
